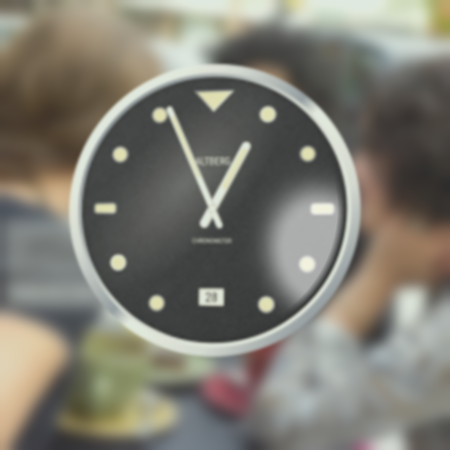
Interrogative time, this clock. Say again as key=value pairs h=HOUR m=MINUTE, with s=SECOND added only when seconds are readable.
h=12 m=56
